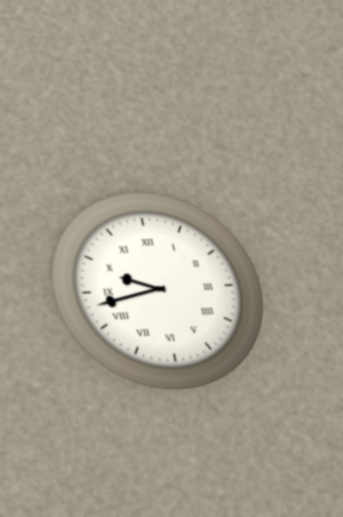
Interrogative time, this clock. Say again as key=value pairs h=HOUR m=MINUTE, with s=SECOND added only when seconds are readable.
h=9 m=43
